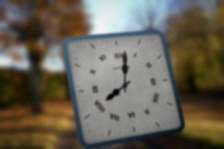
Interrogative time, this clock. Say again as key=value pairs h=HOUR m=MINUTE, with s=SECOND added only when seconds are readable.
h=8 m=2
